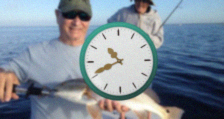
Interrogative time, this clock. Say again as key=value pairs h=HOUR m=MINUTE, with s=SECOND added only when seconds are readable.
h=10 m=41
